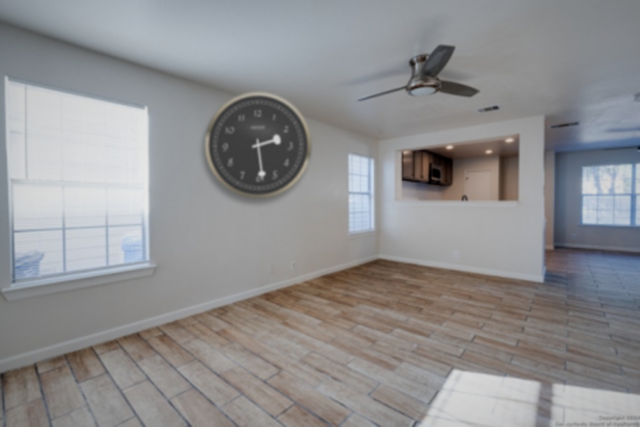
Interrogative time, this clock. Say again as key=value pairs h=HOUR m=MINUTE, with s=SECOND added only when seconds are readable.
h=2 m=29
